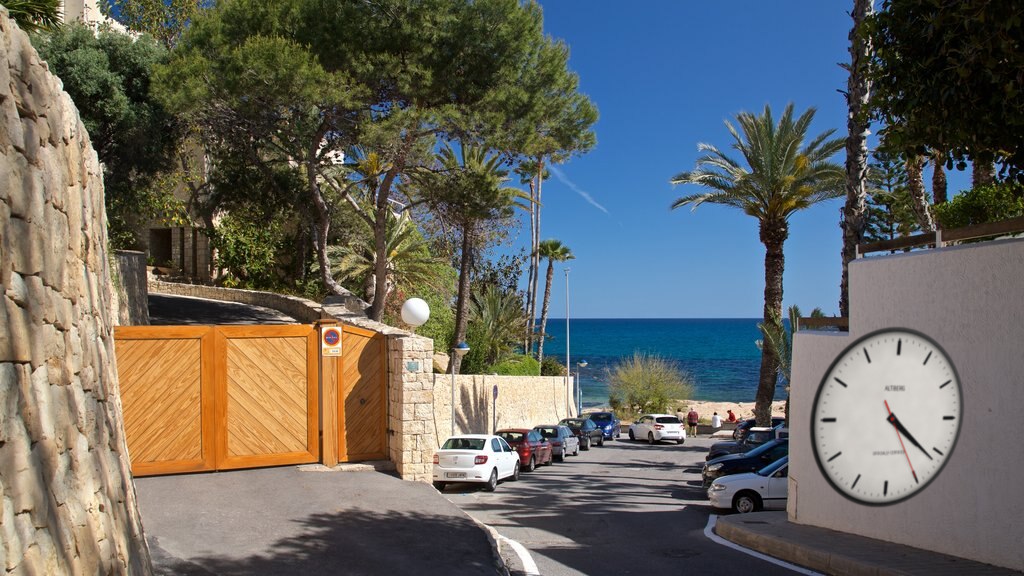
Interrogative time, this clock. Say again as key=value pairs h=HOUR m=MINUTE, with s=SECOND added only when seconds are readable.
h=4 m=21 s=25
